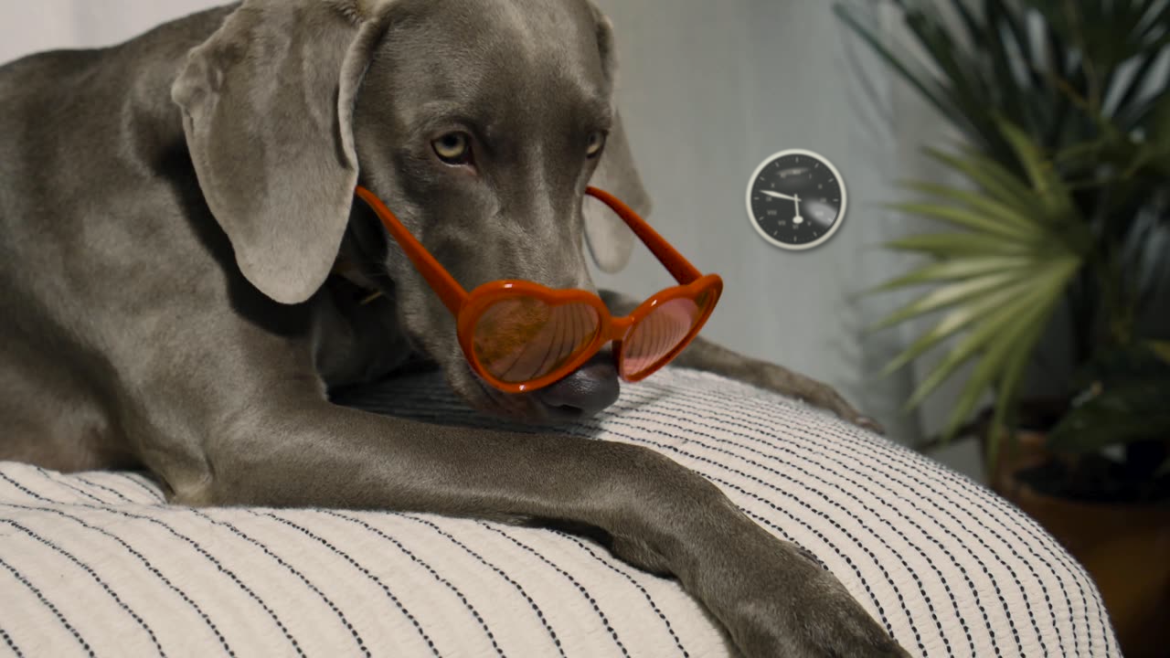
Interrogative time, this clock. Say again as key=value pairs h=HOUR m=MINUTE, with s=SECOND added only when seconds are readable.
h=5 m=47
